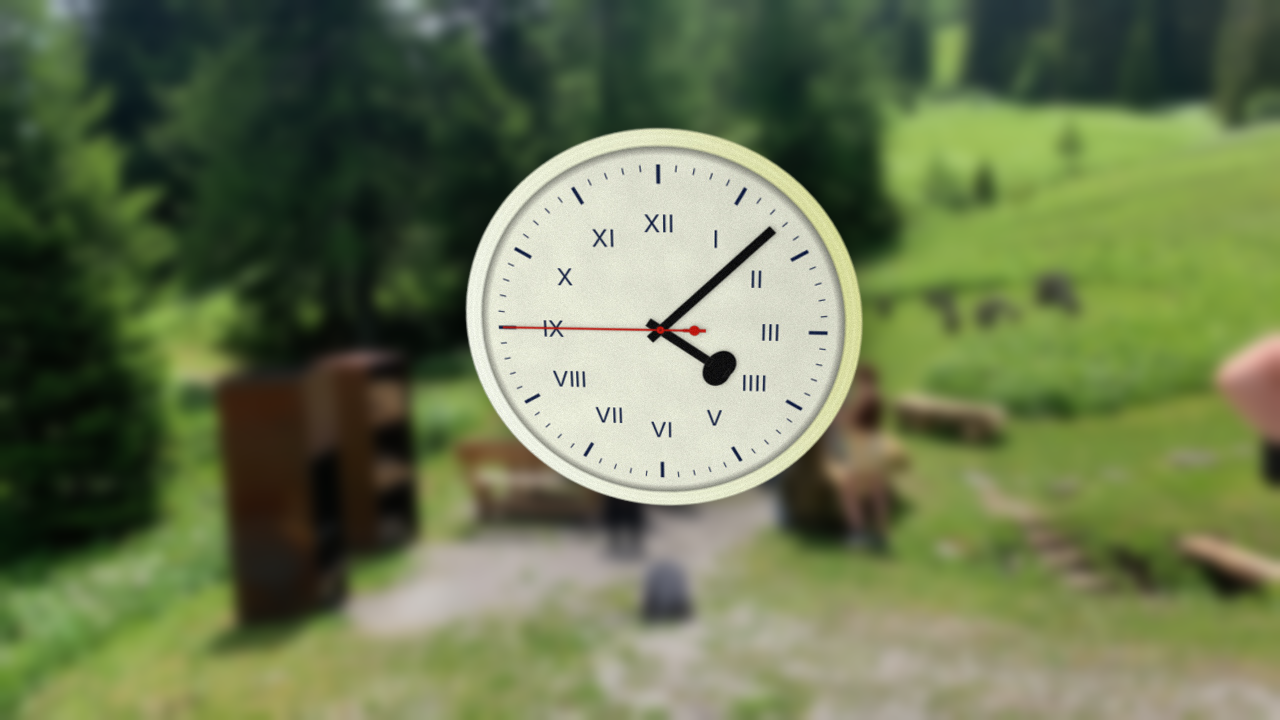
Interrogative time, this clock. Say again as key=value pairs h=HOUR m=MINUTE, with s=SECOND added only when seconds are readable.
h=4 m=7 s=45
